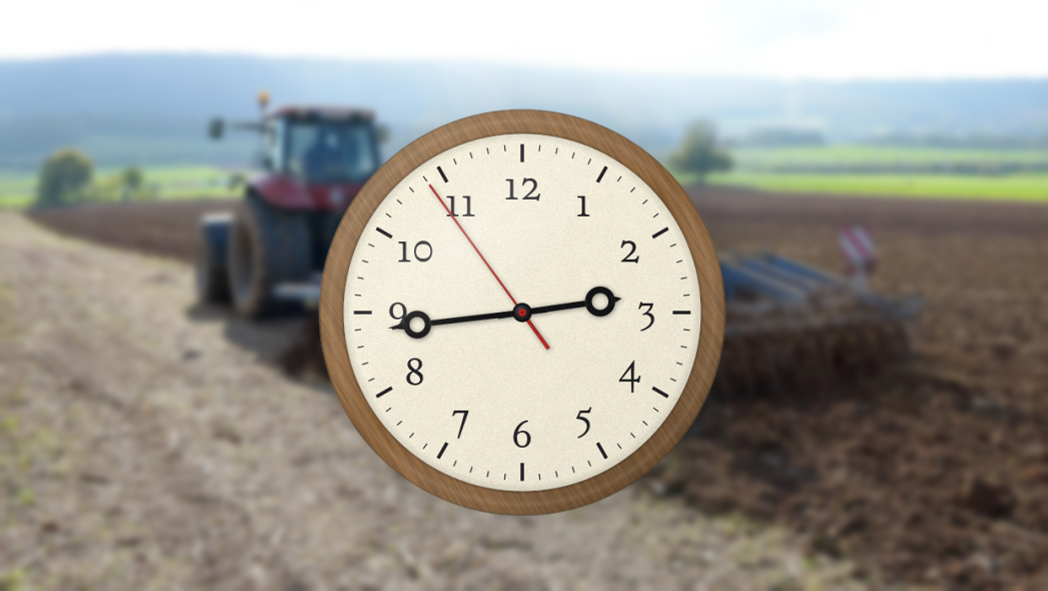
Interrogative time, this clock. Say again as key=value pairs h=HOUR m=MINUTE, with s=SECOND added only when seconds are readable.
h=2 m=43 s=54
